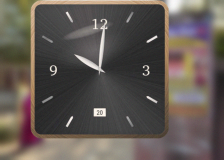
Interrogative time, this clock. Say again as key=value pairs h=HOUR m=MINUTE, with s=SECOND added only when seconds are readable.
h=10 m=1
